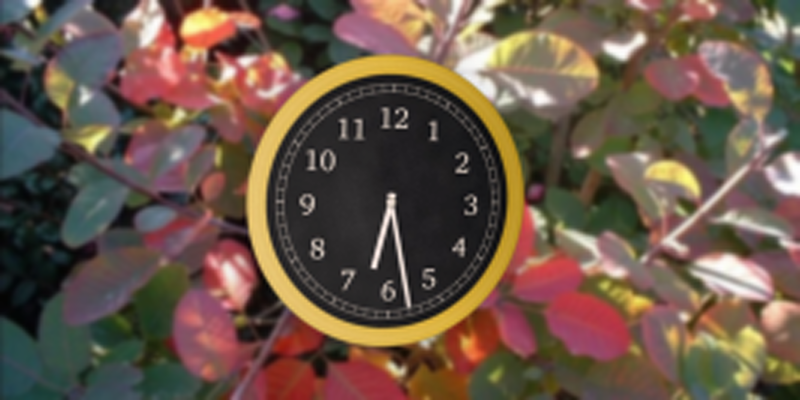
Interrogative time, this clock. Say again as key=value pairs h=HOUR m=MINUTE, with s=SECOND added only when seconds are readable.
h=6 m=28
